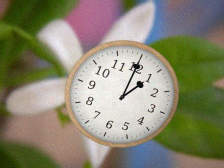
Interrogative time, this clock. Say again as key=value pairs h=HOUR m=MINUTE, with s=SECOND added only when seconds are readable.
h=1 m=0
